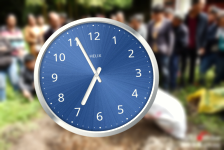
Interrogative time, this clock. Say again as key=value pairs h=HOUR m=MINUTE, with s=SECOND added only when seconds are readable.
h=6 m=56
